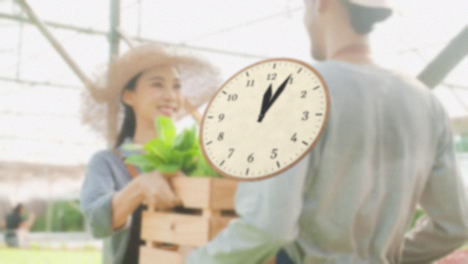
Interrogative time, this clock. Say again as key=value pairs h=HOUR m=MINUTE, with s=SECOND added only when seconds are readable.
h=12 m=4
